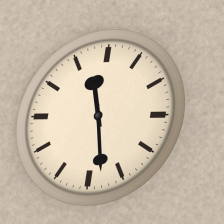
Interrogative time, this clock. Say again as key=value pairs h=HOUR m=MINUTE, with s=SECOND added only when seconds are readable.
h=11 m=28
